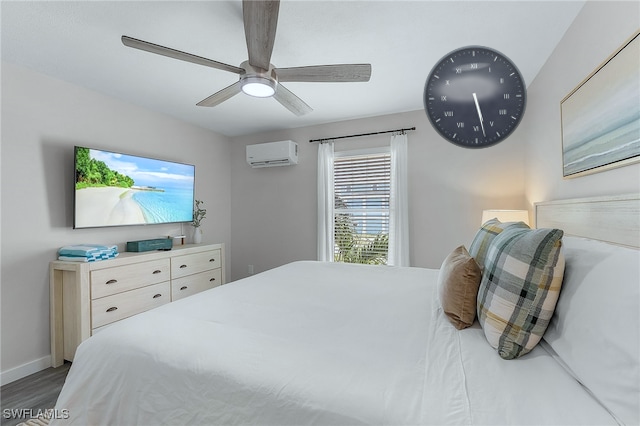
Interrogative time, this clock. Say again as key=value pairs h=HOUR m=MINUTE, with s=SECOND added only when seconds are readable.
h=5 m=28
